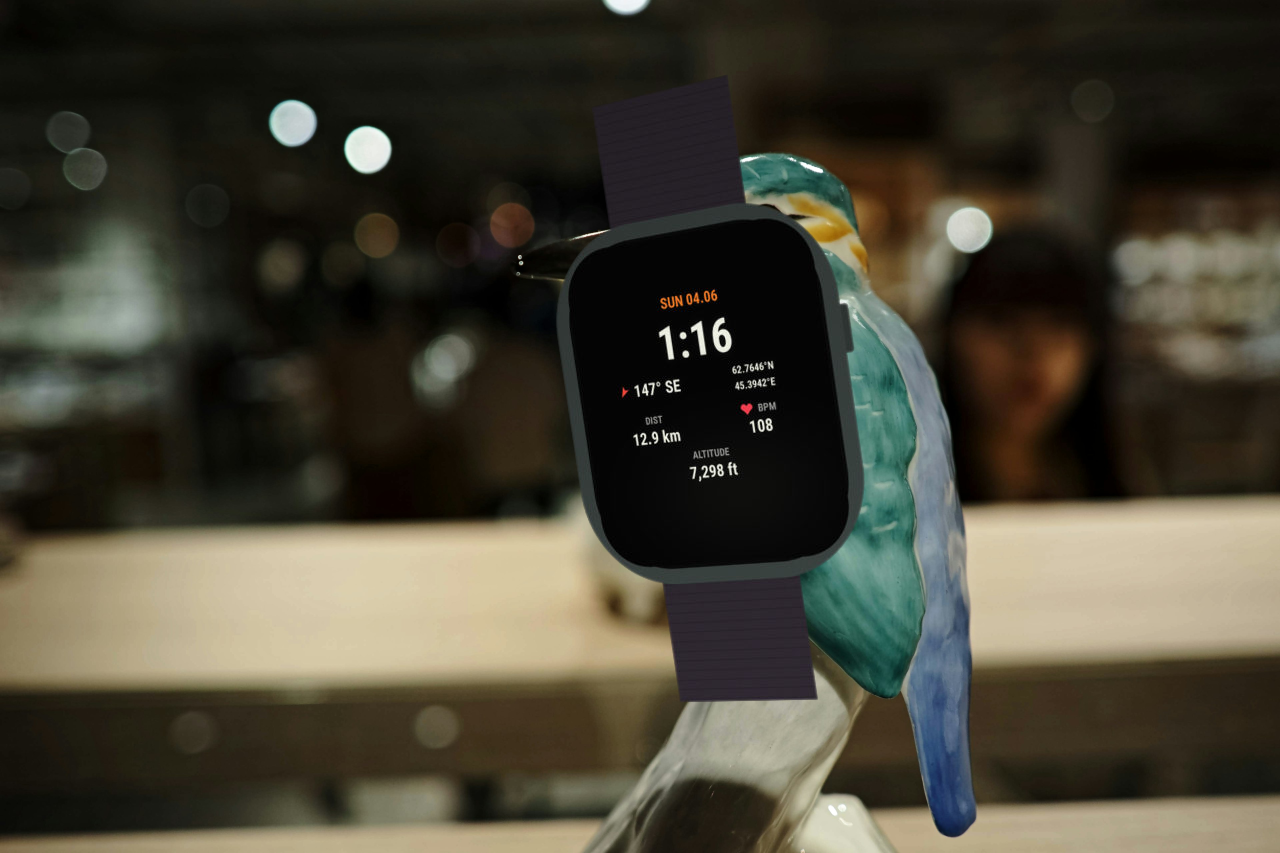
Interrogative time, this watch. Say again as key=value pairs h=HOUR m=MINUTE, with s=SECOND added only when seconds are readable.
h=1 m=16
